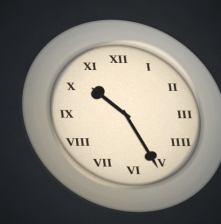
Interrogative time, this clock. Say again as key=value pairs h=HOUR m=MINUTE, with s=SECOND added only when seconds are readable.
h=10 m=26
